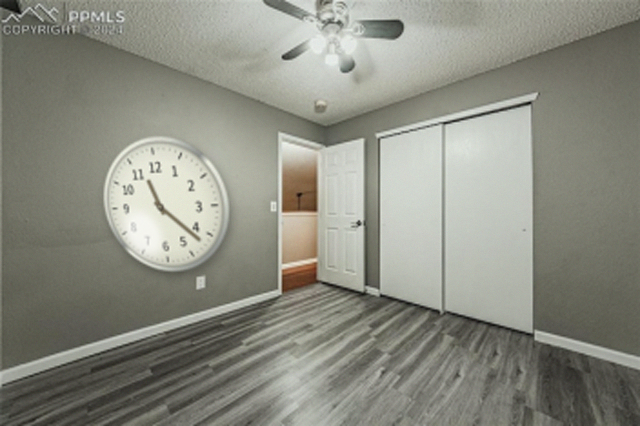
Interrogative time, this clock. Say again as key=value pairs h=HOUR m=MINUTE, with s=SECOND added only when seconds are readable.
h=11 m=22
